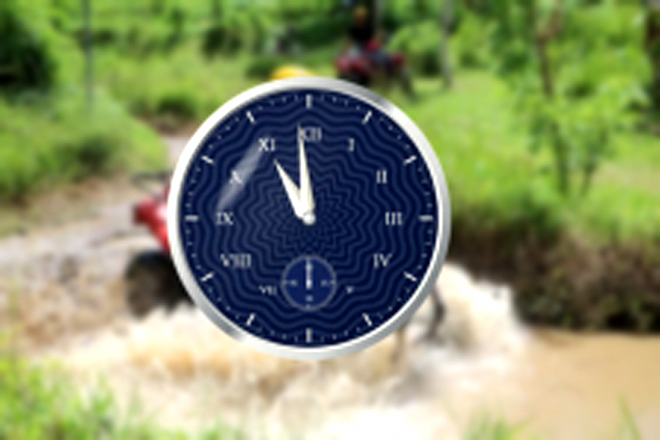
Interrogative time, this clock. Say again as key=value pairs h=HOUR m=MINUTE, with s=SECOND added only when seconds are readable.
h=10 m=59
